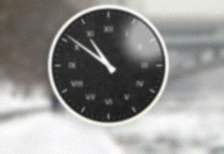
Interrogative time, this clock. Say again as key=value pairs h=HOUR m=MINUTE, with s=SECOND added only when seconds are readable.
h=10 m=51
